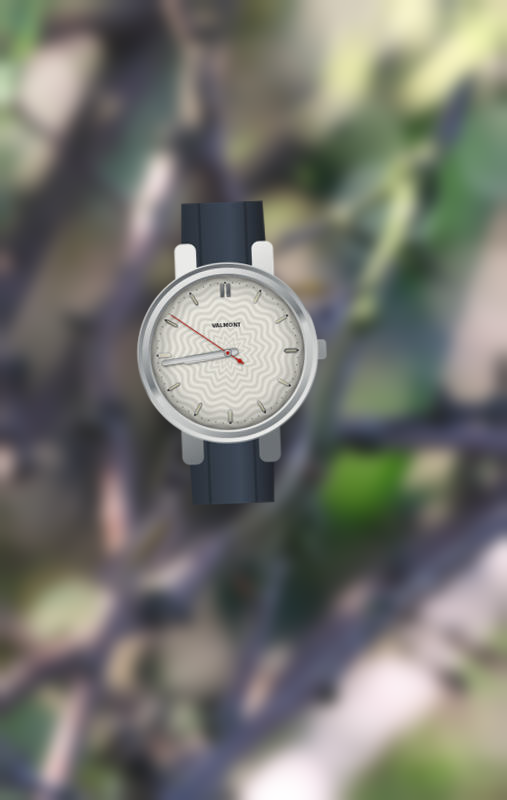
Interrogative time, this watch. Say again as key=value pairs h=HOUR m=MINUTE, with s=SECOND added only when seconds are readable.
h=8 m=43 s=51
